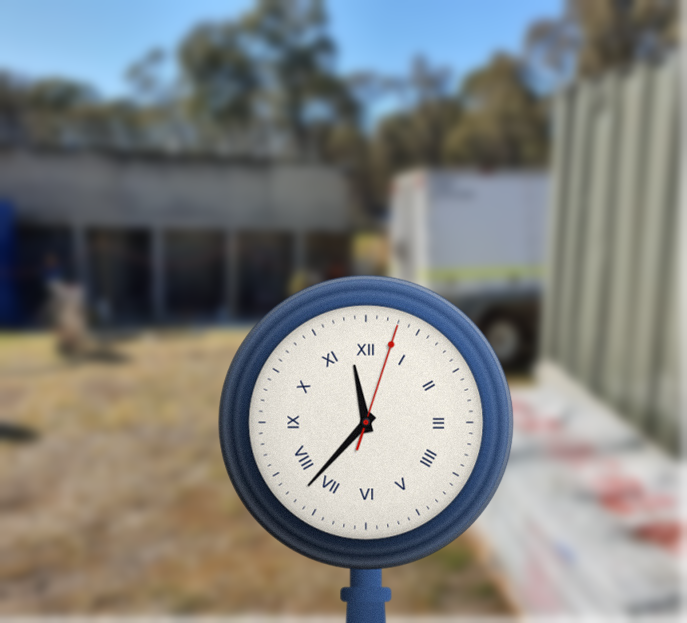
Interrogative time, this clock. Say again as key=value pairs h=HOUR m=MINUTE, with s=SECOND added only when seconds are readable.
h=11 m=37 s=3
